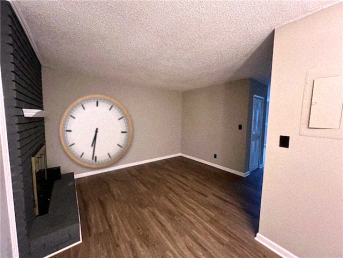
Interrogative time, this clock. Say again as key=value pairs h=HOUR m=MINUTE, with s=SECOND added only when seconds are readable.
h=6 m=31
